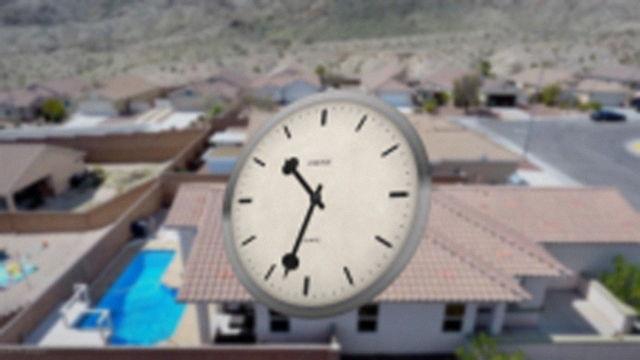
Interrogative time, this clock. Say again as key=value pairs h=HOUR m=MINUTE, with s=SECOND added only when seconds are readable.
h=10 m=33
